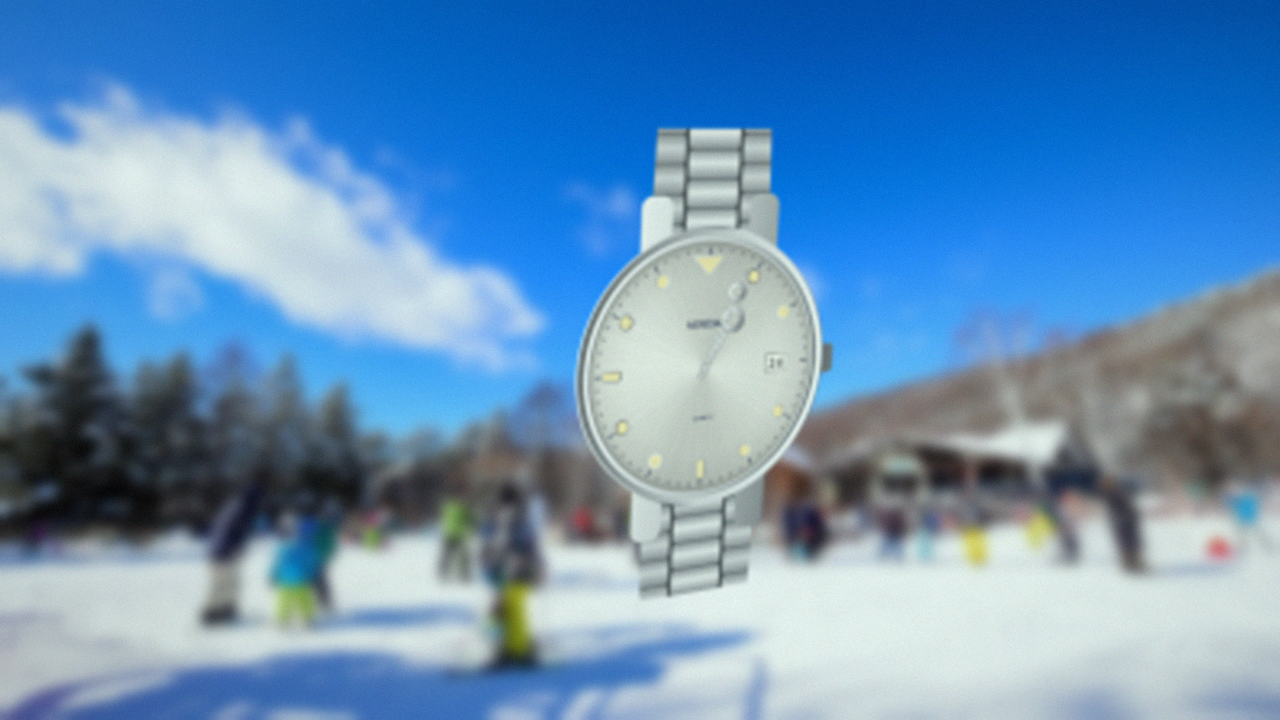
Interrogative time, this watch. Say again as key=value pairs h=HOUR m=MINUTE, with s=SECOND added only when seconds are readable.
h=1 m=4
